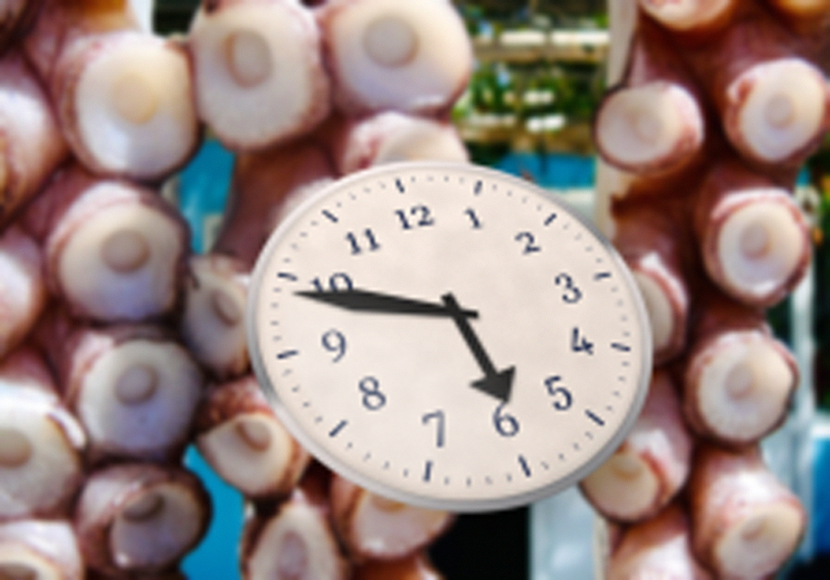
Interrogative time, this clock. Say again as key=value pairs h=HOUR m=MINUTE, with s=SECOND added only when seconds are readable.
h=5 m=49
